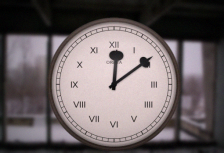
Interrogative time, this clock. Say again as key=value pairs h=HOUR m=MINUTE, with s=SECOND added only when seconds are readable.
h=12 m=9
